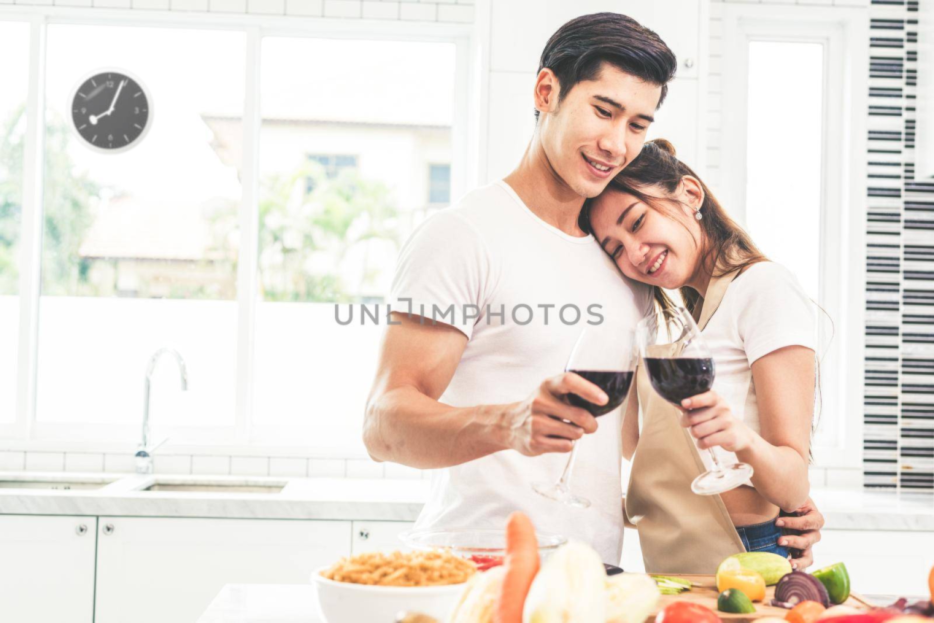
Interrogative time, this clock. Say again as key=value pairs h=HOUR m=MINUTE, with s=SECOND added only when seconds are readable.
h=8 m=4
